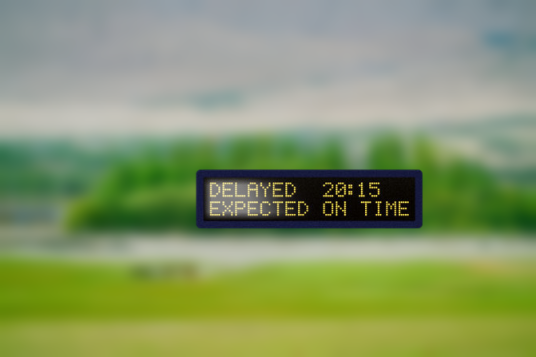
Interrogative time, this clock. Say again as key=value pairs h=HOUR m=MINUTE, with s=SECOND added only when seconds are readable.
h=20 m=15
